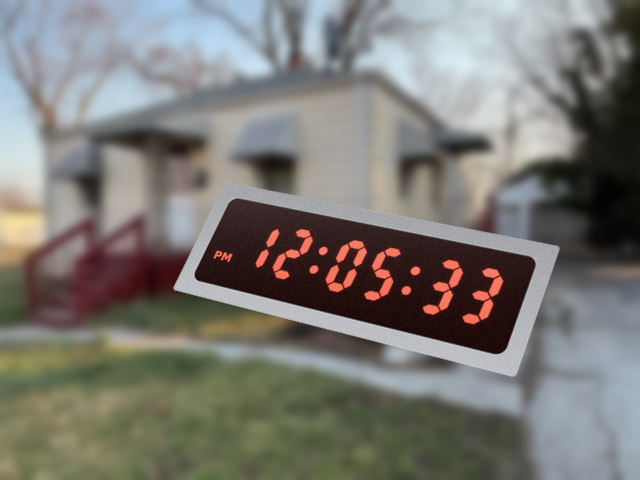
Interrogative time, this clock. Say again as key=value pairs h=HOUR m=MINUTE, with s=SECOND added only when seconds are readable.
h=12 m=5 s=33
